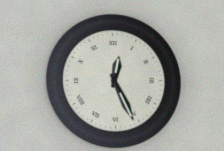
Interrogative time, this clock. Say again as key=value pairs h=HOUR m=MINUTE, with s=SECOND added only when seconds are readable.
h=12 m=26
